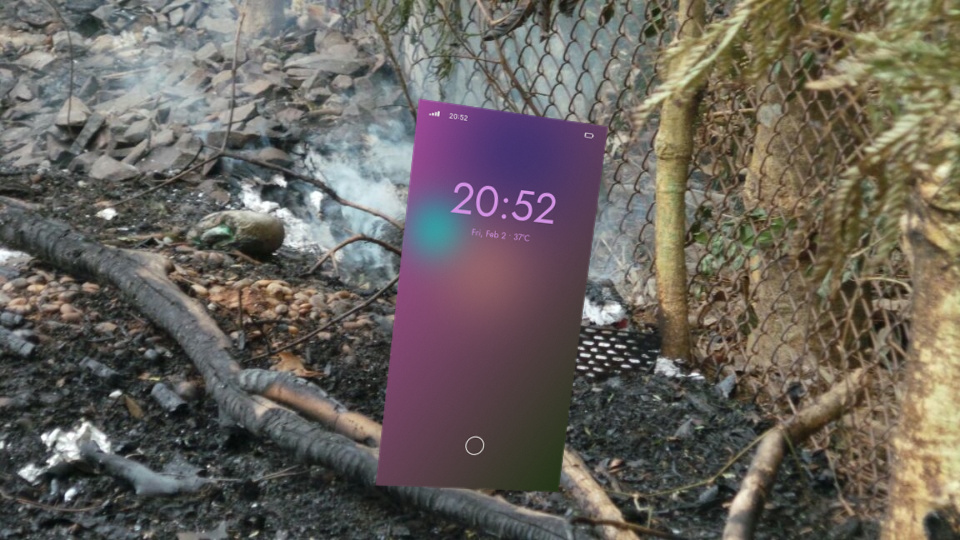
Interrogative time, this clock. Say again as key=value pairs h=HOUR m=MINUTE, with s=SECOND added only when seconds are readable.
h=20 m=52
